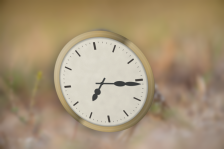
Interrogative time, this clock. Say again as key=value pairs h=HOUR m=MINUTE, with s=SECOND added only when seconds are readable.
h=7 m=16
